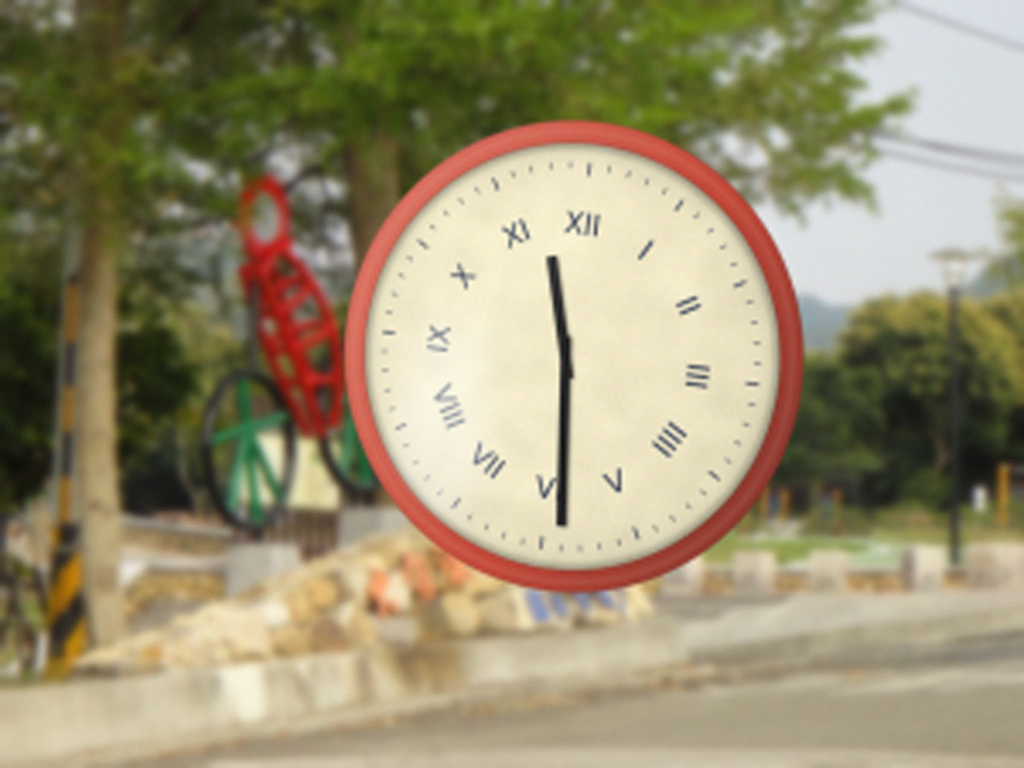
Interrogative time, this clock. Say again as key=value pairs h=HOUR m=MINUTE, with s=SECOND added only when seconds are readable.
h=11 m=29
